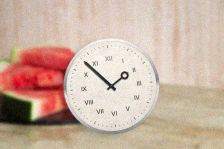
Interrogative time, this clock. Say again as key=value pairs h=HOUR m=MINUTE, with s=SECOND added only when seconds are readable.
h=1 m=53
